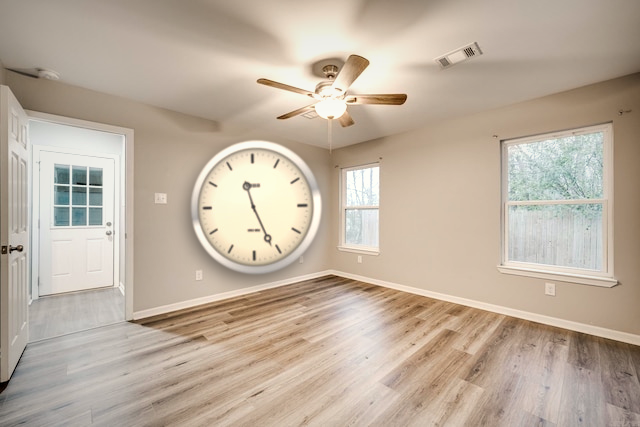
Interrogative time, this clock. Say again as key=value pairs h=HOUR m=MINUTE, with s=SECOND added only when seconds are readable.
h=11 m=26
